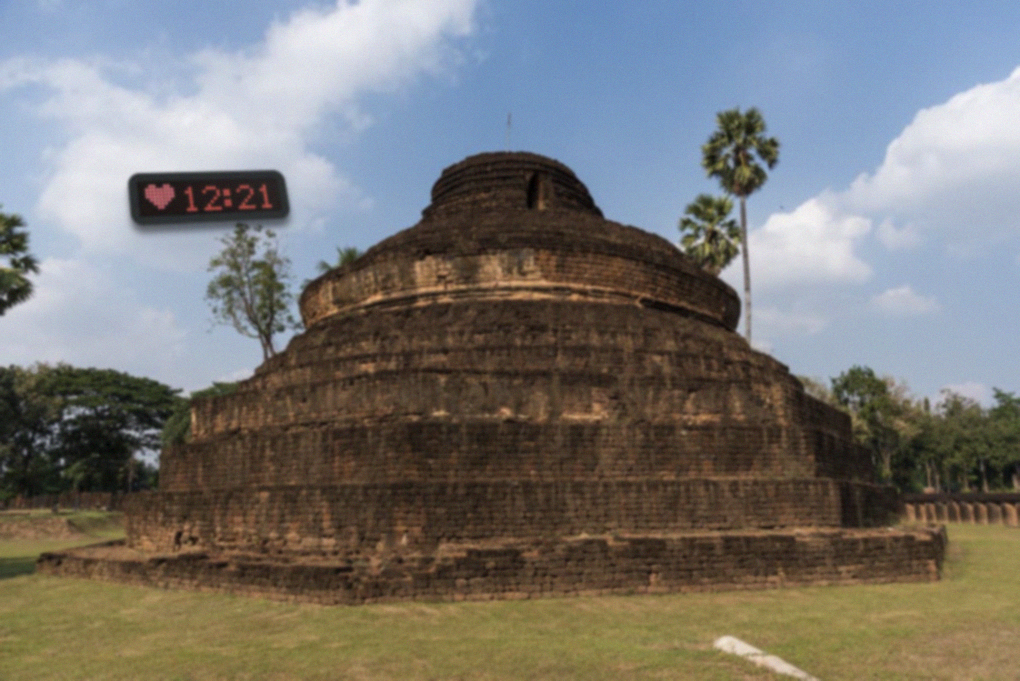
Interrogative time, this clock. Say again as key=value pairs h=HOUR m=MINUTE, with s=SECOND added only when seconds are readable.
h=12 m=21
